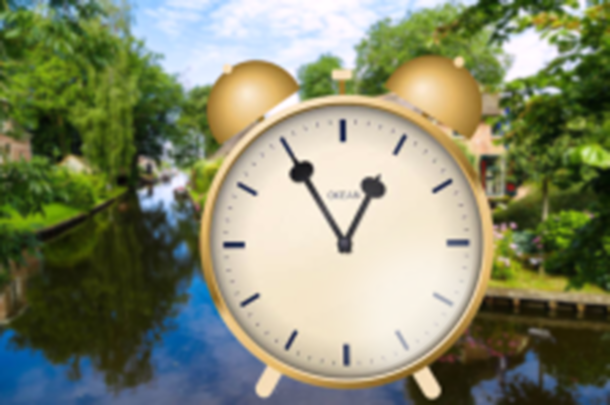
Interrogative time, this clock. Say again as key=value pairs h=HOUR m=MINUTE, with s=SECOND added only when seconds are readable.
h=12 m=55
